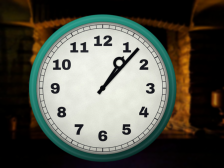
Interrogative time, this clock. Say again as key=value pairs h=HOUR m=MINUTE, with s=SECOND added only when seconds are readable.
h=1 m=7
